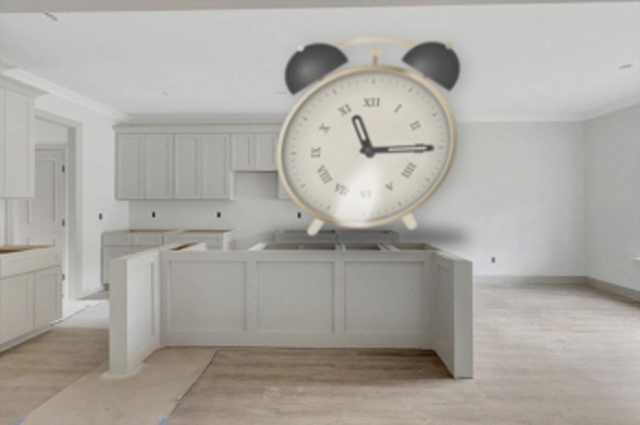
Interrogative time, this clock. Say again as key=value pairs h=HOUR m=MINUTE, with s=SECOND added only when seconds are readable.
h=11 m=15
